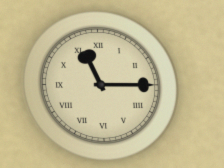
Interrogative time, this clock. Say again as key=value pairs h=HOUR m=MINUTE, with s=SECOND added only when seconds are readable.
h=11 m=15
